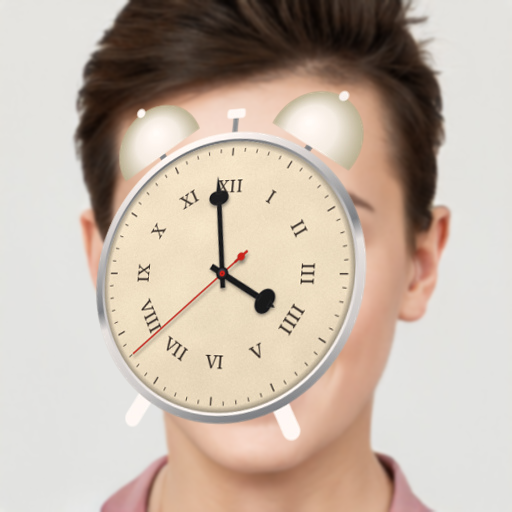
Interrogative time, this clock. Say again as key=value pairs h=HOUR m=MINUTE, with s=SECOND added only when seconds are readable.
h=3 m=58 s=38
